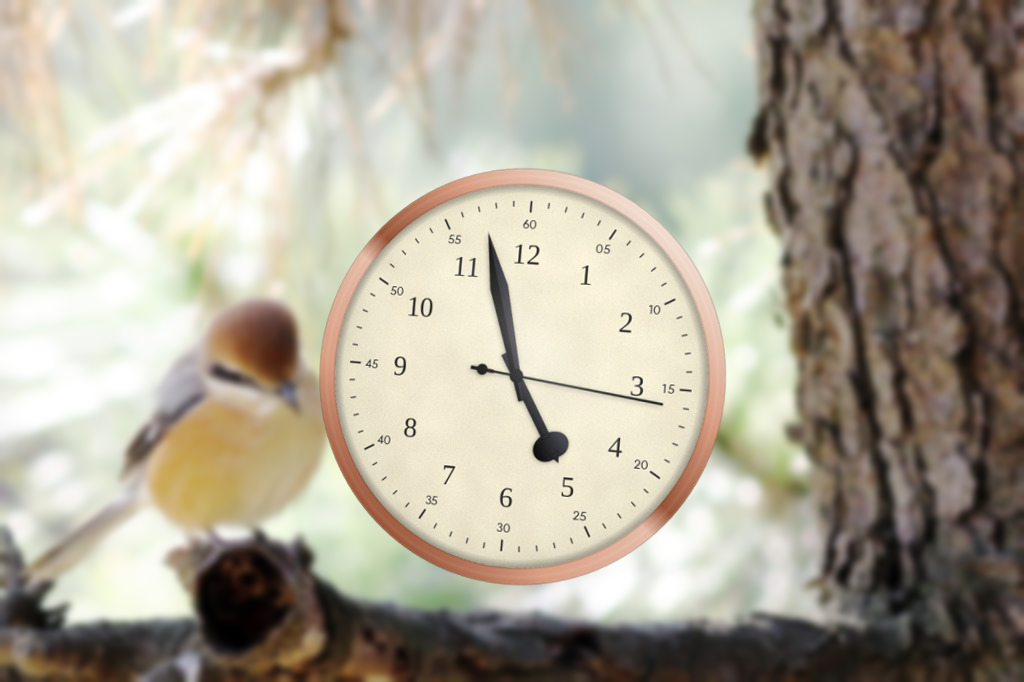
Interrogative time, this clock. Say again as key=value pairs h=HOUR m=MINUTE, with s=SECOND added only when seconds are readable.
h=4 m=57 s=16
